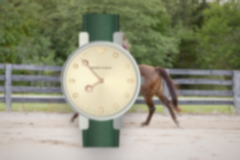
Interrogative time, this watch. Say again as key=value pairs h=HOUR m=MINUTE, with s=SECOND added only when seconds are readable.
h=7 m=53
